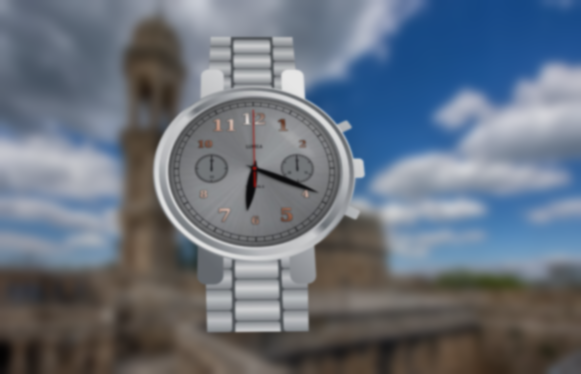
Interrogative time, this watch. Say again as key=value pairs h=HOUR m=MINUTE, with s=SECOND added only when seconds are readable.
h=6 m=19
